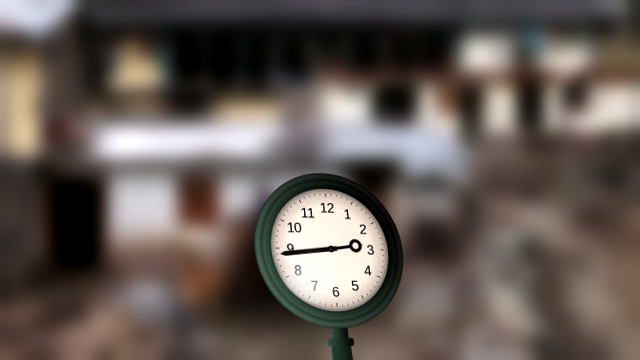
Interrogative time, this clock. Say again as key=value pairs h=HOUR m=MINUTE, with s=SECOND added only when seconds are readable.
h=2 m=44
